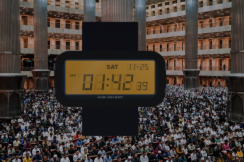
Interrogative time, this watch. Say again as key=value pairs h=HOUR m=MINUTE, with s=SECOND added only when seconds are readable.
h=1 m=42
